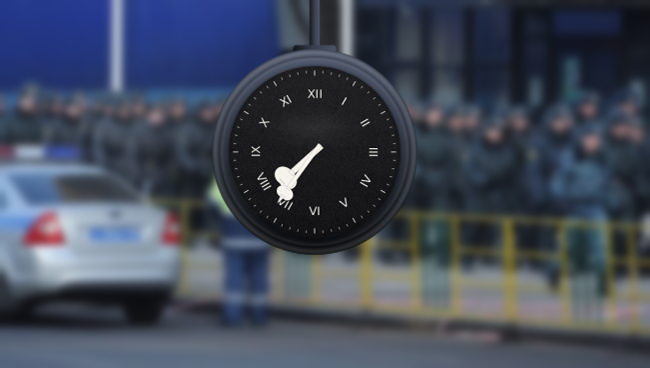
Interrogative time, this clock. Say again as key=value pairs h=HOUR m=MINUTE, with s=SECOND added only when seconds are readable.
h=7 m=36
